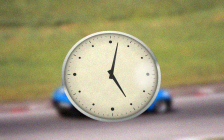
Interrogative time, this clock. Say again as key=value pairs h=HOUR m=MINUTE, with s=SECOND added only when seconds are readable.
h=5 m=2
